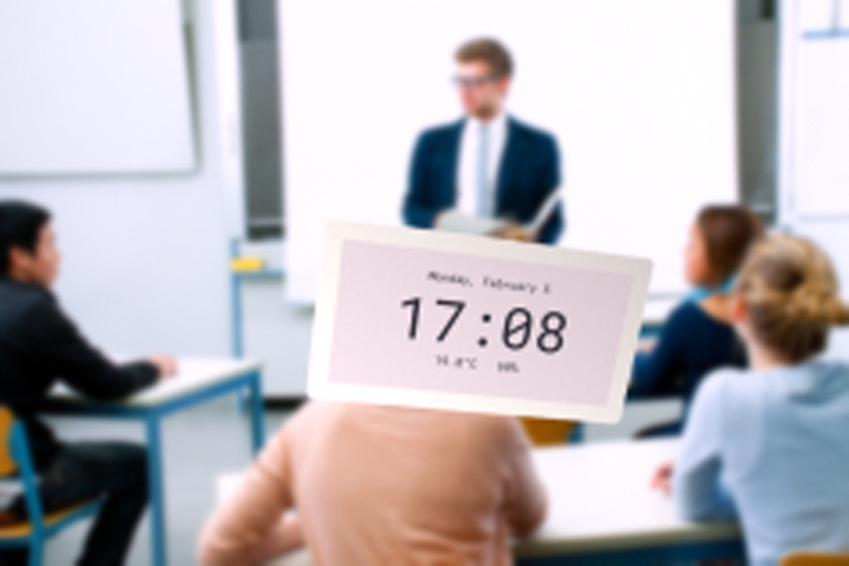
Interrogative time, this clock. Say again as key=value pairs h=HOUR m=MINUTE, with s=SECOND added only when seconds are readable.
h=17 m=8
